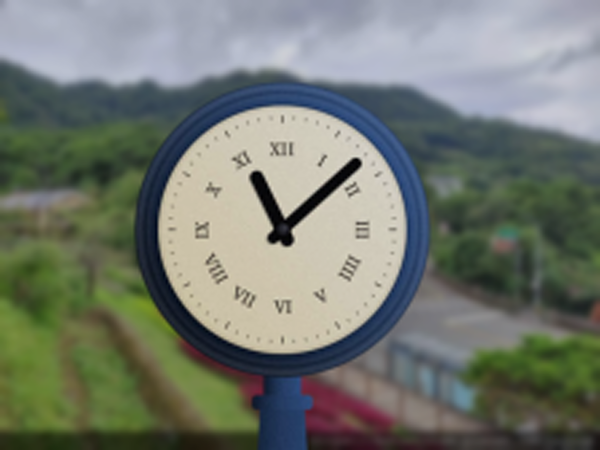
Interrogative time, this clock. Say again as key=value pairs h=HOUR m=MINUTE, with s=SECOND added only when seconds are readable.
h=11 m=8
